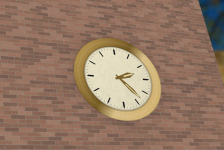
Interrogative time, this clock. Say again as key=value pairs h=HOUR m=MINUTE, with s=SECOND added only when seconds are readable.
h=2 m=23
